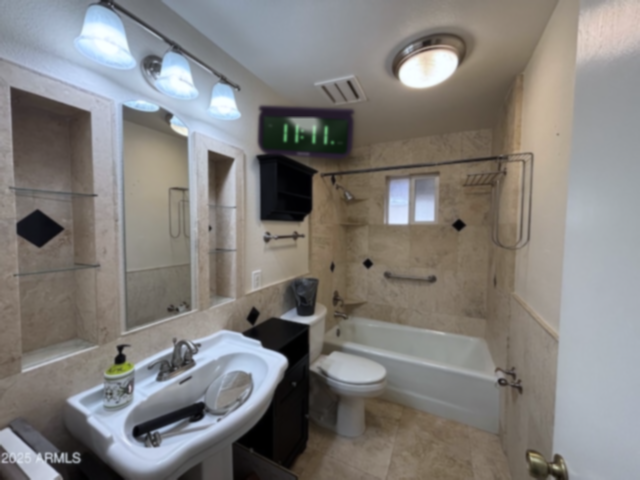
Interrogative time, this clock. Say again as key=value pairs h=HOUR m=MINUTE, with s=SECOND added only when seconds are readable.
h=11 m=11
